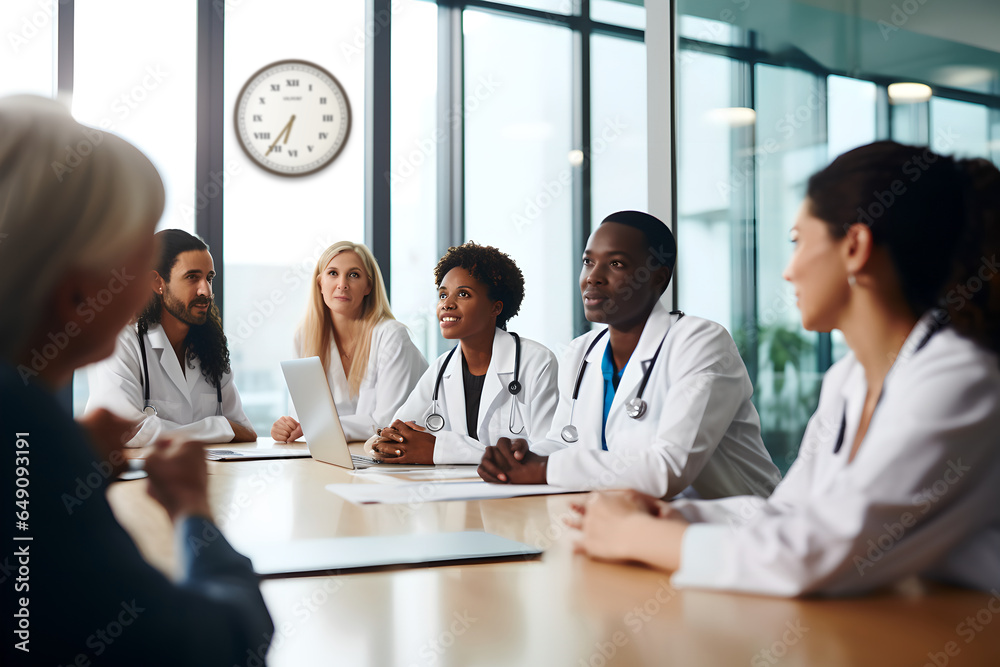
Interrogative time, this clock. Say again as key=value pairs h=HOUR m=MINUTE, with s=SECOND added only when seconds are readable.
h=6 m=36
